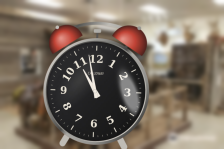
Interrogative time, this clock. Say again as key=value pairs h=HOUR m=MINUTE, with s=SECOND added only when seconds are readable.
h=10 m=58
